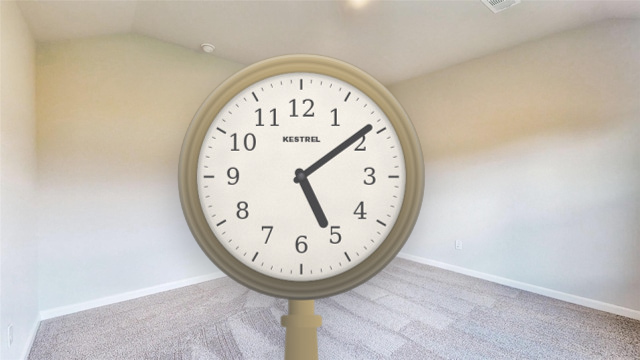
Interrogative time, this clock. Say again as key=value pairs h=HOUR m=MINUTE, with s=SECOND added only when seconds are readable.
h=5 m=9
